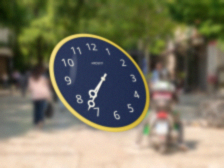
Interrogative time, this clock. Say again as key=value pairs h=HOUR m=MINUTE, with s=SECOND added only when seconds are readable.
h=7 m=37
